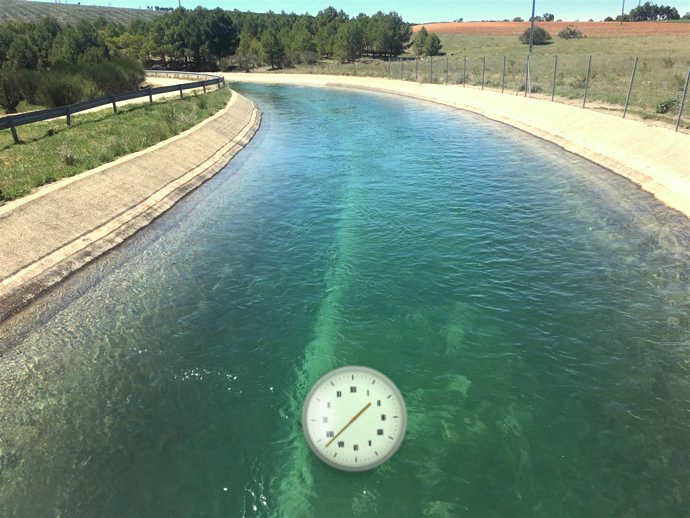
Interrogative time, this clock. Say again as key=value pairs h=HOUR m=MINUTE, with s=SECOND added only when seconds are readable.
h=1 m=38
